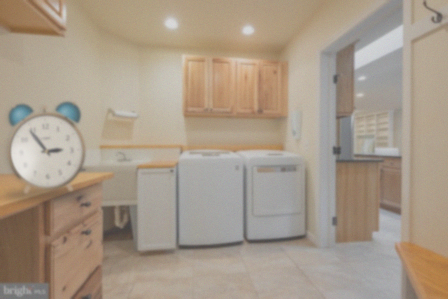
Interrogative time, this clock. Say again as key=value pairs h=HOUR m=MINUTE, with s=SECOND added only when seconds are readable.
h=2 m=54
